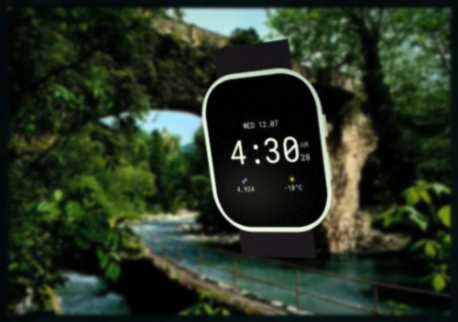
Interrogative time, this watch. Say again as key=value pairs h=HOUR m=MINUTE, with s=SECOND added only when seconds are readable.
h=4 m=30
